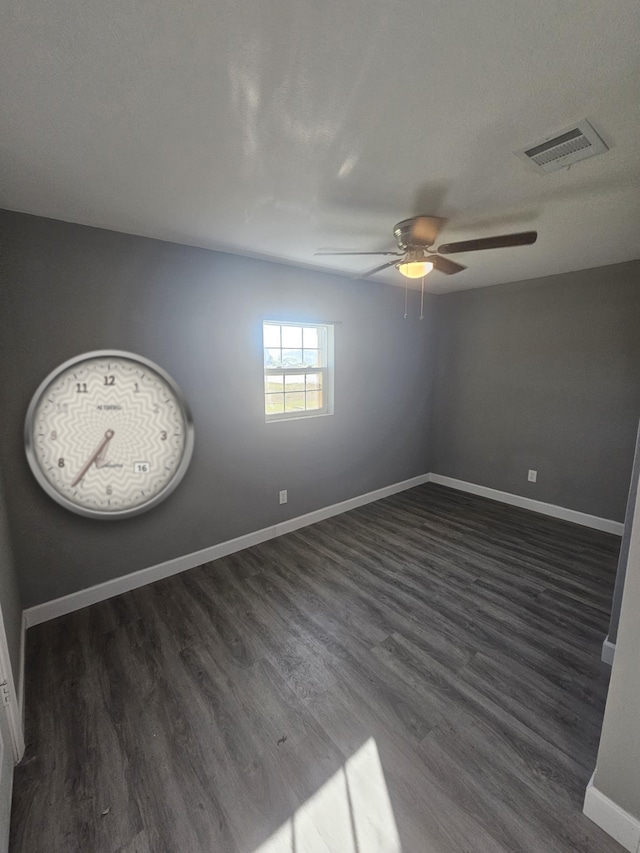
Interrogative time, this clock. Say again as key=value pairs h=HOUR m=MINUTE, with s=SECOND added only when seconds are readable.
h=6 m=36
